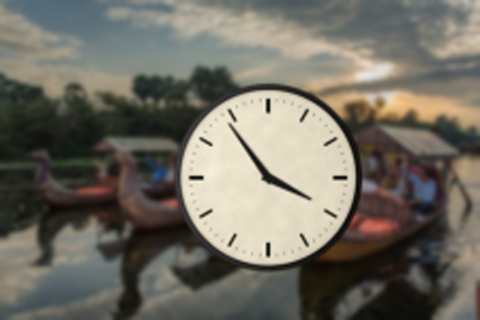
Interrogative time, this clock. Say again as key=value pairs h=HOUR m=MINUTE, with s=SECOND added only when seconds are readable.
h=3 m=54
